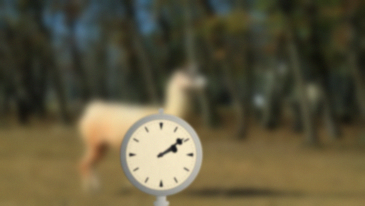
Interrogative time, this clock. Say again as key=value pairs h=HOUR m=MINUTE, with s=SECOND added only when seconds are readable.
h=2 m=9
